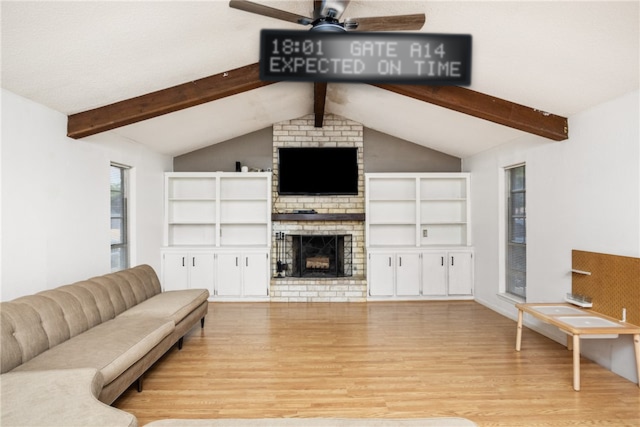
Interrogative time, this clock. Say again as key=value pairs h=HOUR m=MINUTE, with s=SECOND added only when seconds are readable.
h=18 m=1
